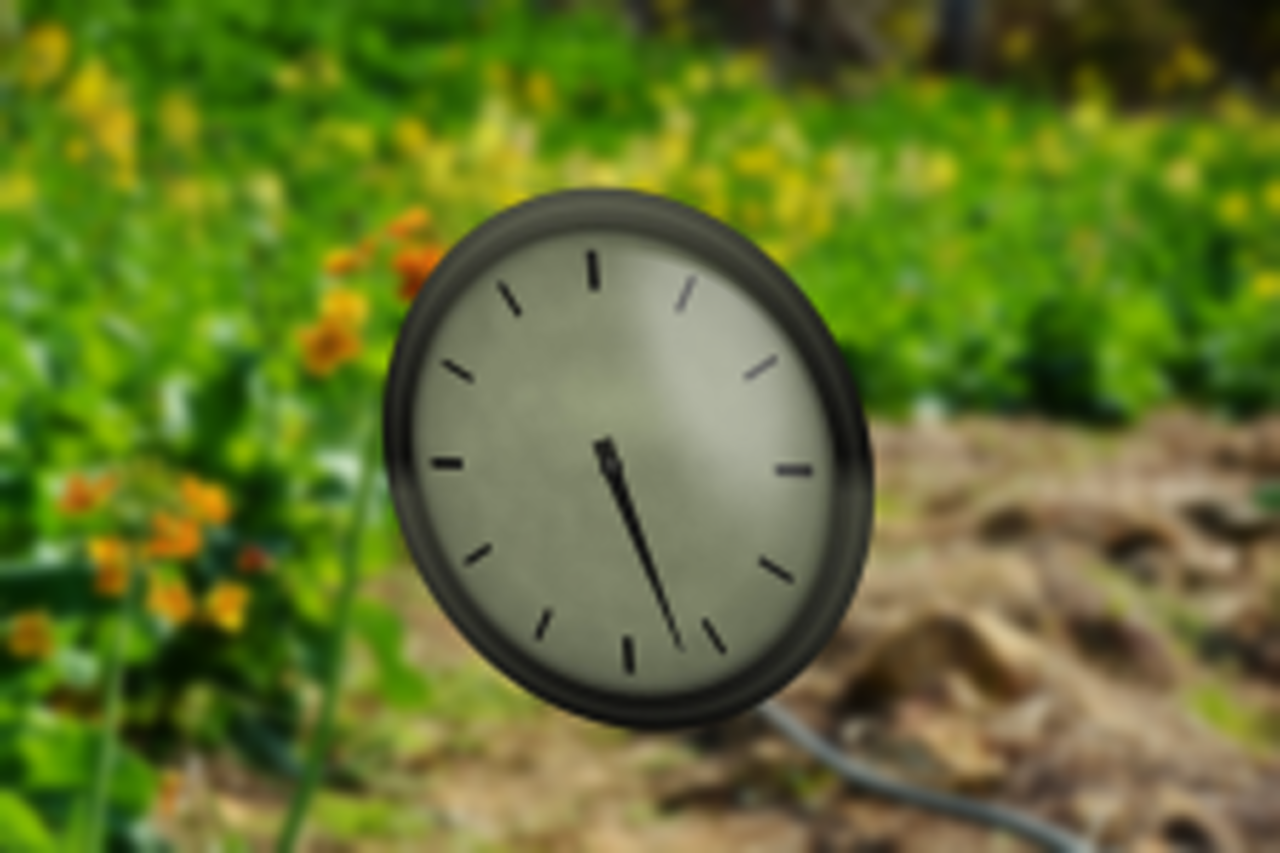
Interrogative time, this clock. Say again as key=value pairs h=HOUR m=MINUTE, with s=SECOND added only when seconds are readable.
h=5 m=27
